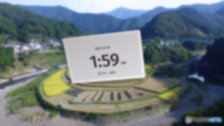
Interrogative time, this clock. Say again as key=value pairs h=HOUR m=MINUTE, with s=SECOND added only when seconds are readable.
h=1 m=59
